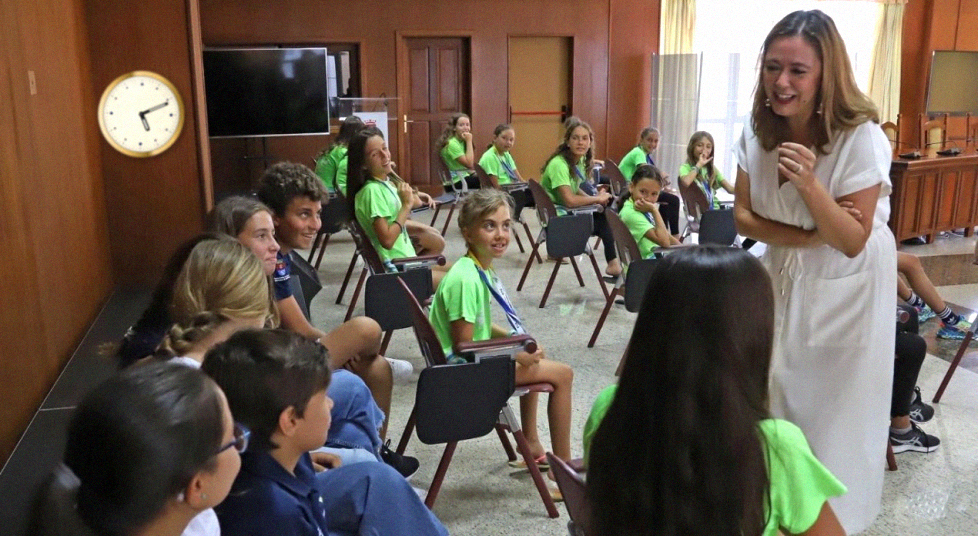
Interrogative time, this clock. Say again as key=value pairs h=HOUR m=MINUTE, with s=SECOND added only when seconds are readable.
h=5 m=11
